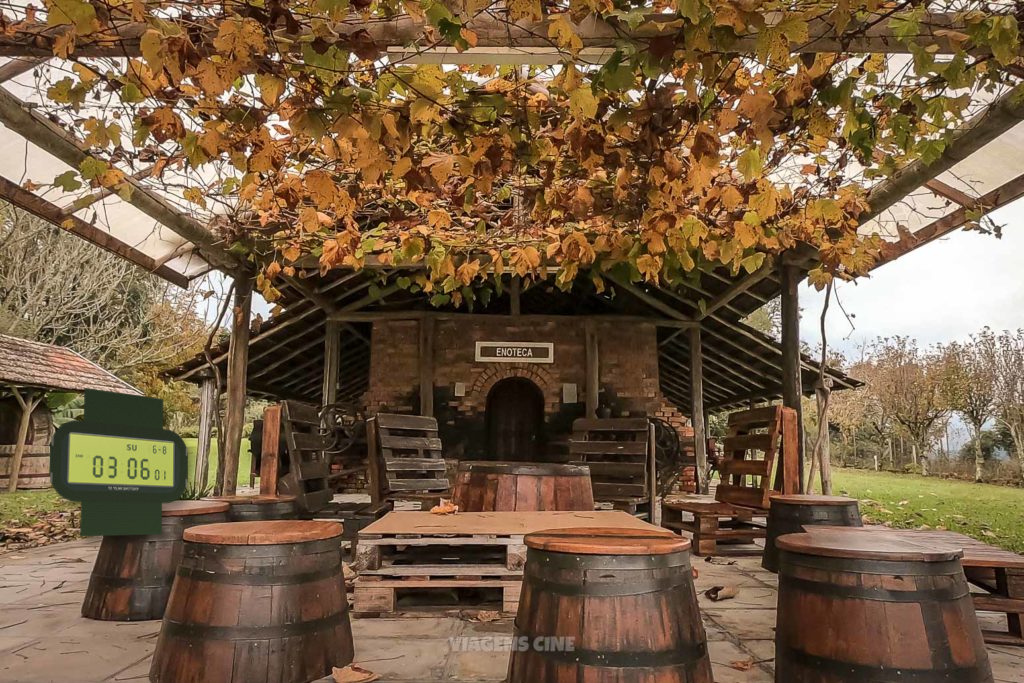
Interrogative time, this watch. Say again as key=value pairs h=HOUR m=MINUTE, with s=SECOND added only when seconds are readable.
h=3 m=6 s=1
